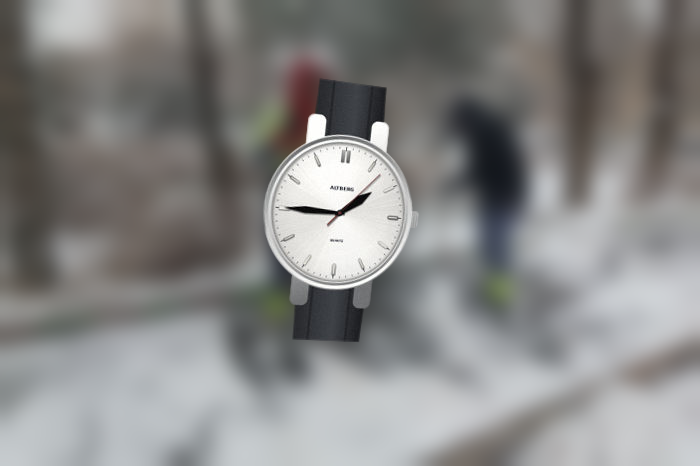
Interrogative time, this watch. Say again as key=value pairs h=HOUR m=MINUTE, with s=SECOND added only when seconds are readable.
h=1 m=45 s=7
